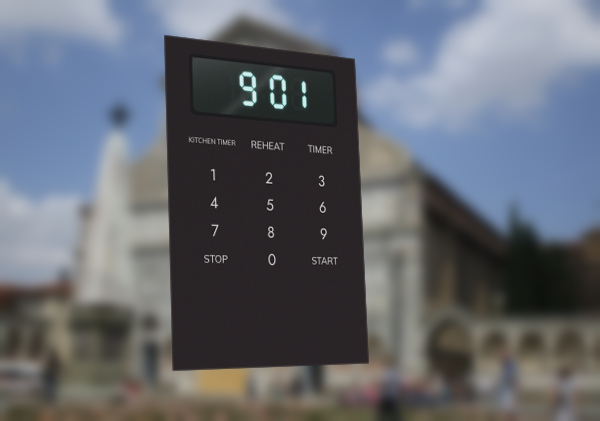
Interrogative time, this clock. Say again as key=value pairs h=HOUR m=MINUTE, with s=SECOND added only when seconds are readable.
h=9 m=1
